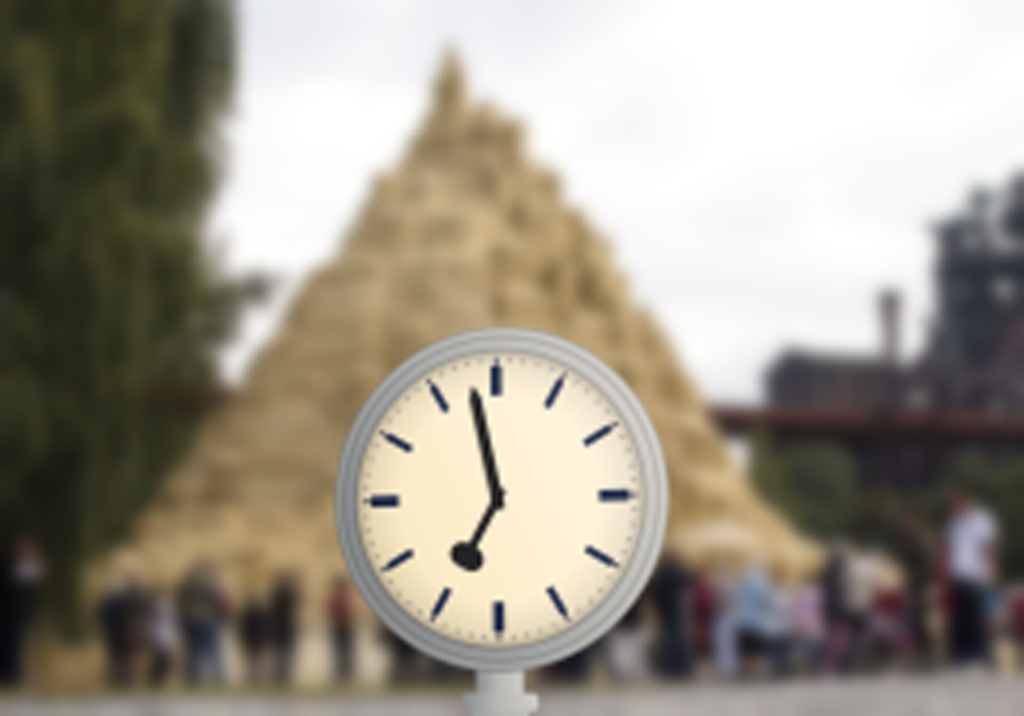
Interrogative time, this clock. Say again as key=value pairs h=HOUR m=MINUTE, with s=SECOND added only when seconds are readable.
h=6 m=58
